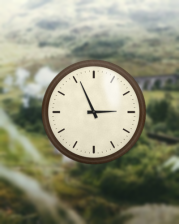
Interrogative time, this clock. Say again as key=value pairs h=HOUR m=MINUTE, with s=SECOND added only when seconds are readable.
h=2 m=56
